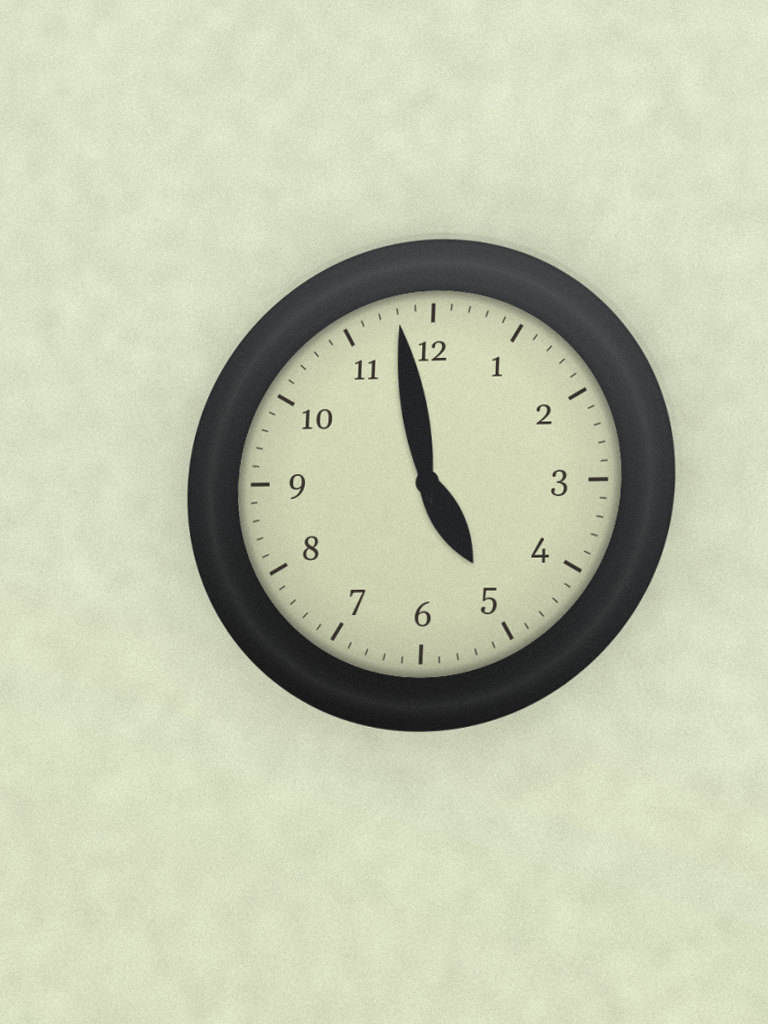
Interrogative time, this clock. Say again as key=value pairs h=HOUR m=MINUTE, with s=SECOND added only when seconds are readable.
h=4 m=58
